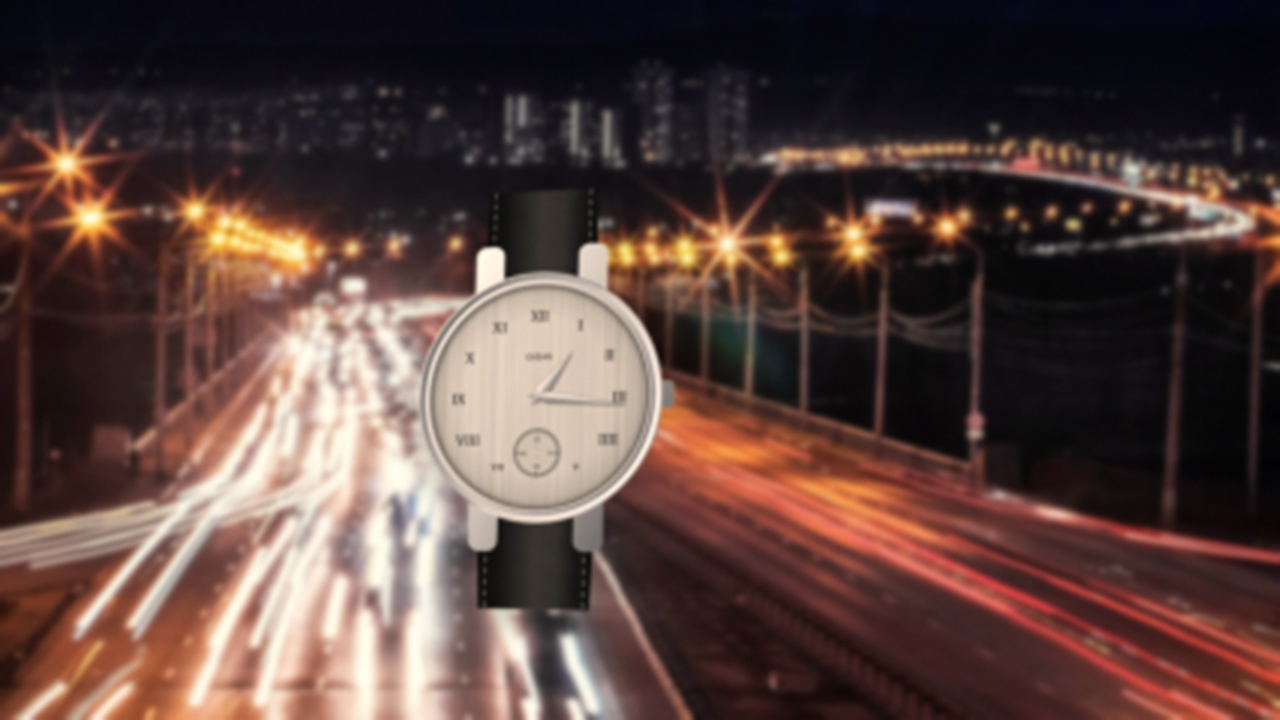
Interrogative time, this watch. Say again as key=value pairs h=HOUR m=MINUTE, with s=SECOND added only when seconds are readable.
h=1 m=16
